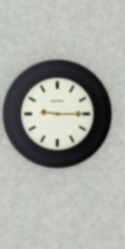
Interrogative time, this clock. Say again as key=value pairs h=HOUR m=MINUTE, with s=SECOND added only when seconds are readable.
h=9 m=15
